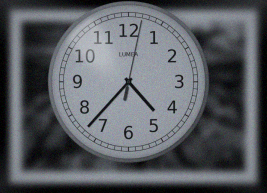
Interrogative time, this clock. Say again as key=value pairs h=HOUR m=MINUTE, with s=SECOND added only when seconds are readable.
h=4 m=37 s=2
